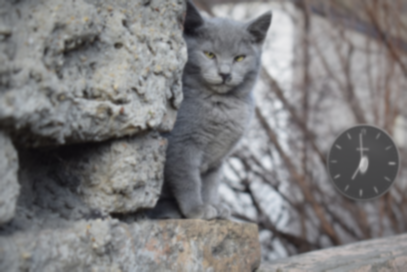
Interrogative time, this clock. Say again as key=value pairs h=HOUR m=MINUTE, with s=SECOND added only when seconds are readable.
h=6 m=59
